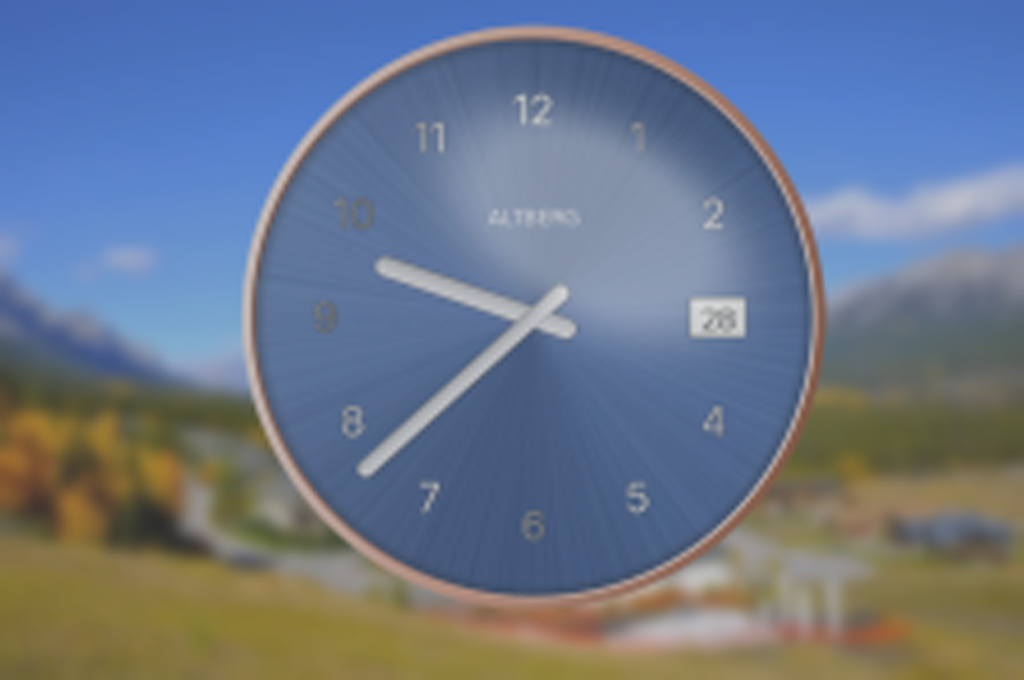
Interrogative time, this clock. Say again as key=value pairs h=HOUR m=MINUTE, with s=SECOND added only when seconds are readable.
h=9 m=38
